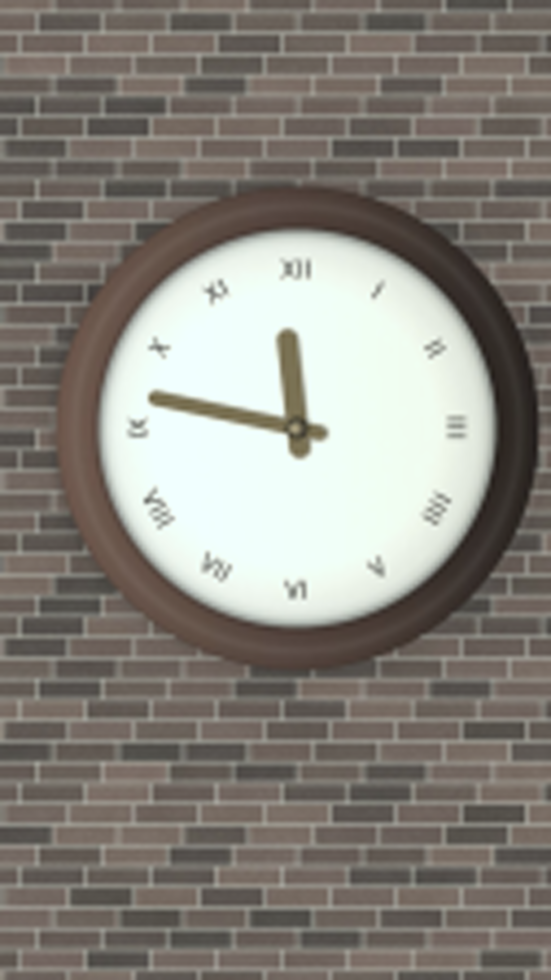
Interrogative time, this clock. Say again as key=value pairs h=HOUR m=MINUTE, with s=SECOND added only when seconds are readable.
h=11 m=47
